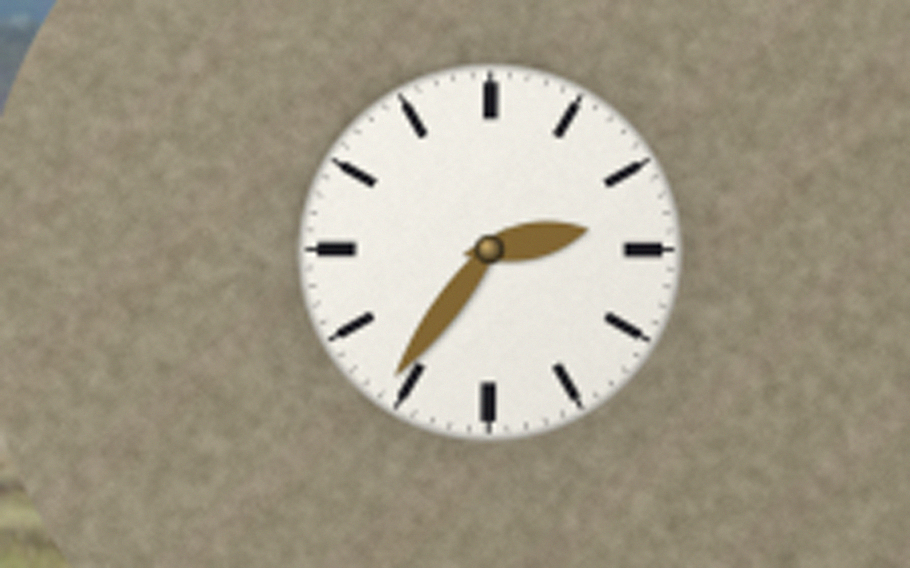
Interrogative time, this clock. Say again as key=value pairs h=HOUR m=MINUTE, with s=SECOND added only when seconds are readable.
h=2 m=36
